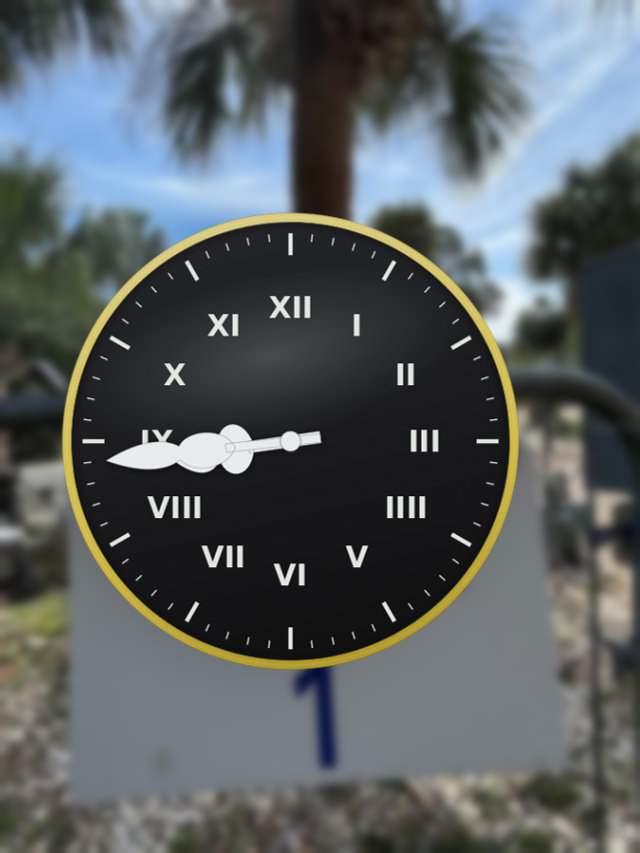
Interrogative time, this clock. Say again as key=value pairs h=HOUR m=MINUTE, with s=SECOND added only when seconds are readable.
h=8 m=44
